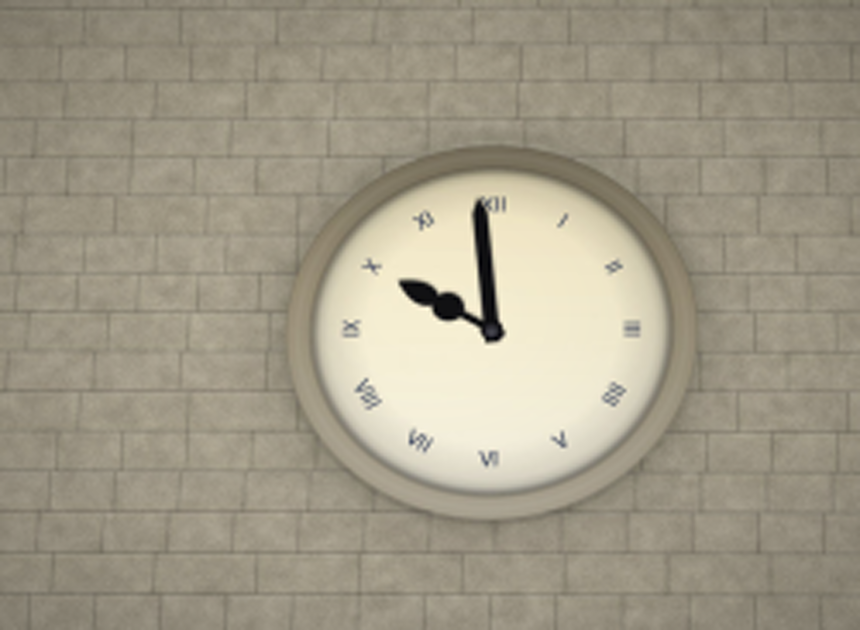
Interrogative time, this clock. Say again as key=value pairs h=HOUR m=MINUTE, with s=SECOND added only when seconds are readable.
h=9 m=59
